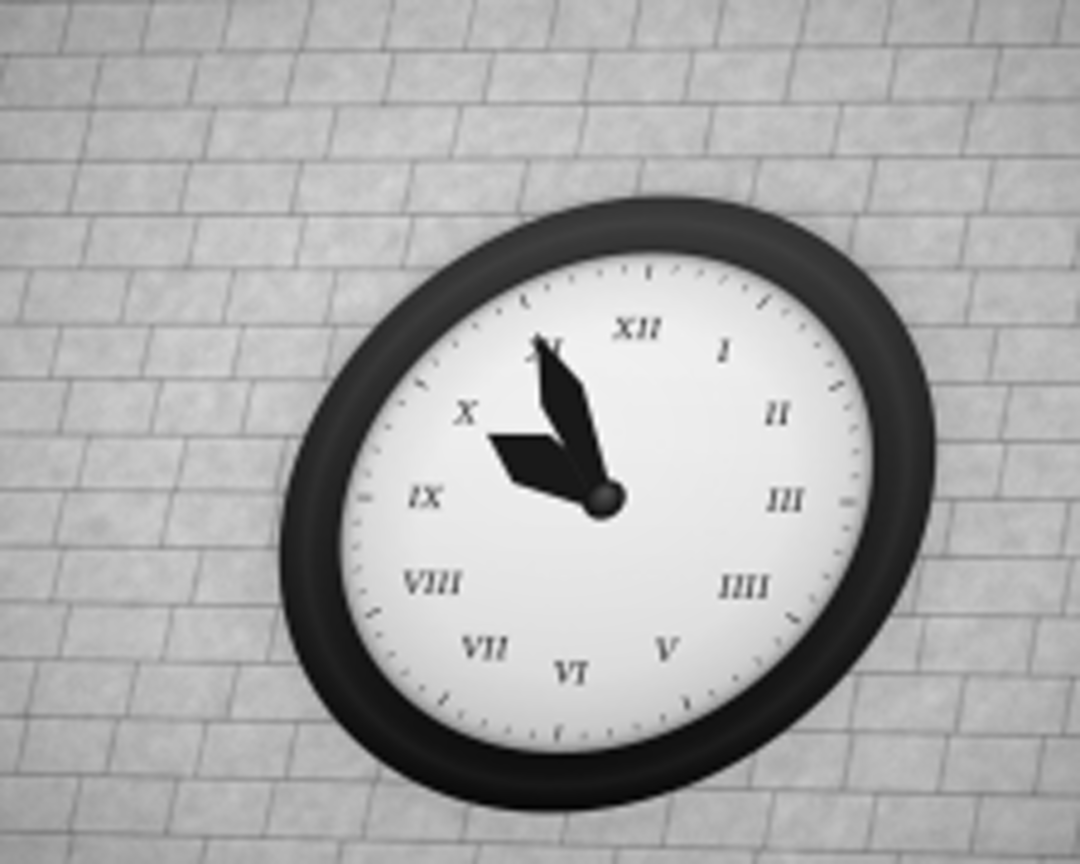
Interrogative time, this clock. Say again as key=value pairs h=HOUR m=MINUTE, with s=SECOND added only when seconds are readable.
h=9 m=55
